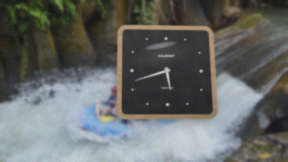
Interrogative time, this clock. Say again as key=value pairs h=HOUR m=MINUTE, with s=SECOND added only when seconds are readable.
h=5 m=42
